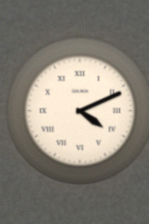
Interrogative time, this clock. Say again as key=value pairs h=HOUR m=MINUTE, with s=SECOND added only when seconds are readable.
h=4 m=11
